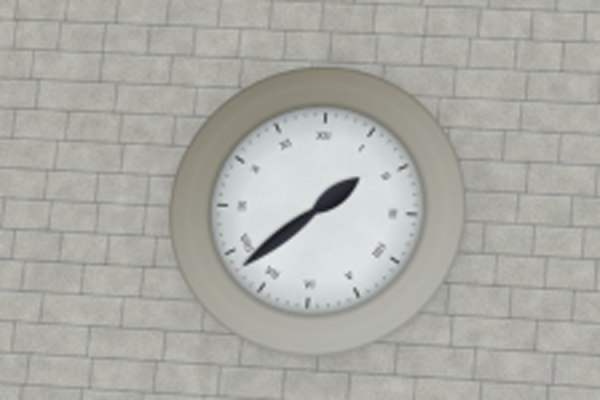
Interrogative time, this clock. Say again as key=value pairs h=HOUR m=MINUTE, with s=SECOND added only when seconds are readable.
h=1 m=38
